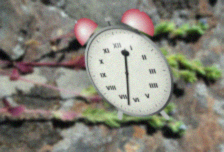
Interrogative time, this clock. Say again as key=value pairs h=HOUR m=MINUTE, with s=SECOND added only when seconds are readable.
h=12 m=33
